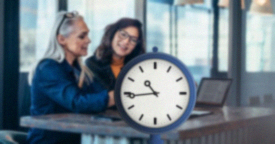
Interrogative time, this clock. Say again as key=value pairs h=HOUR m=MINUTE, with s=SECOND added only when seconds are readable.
h=10 m=44
